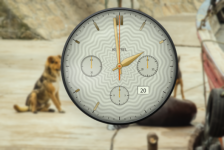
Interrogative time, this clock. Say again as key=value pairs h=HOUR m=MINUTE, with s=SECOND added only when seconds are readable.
h=1 m=59
